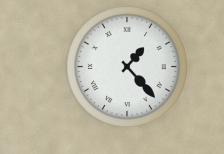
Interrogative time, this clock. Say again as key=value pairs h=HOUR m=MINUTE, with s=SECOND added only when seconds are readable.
h=1 m=23
